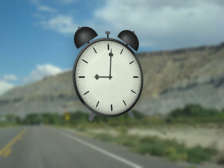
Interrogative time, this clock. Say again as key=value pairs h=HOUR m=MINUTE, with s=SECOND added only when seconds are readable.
h=9 m=1
